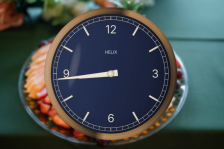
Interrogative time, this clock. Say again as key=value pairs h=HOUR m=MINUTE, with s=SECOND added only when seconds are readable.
h=8 m=44
